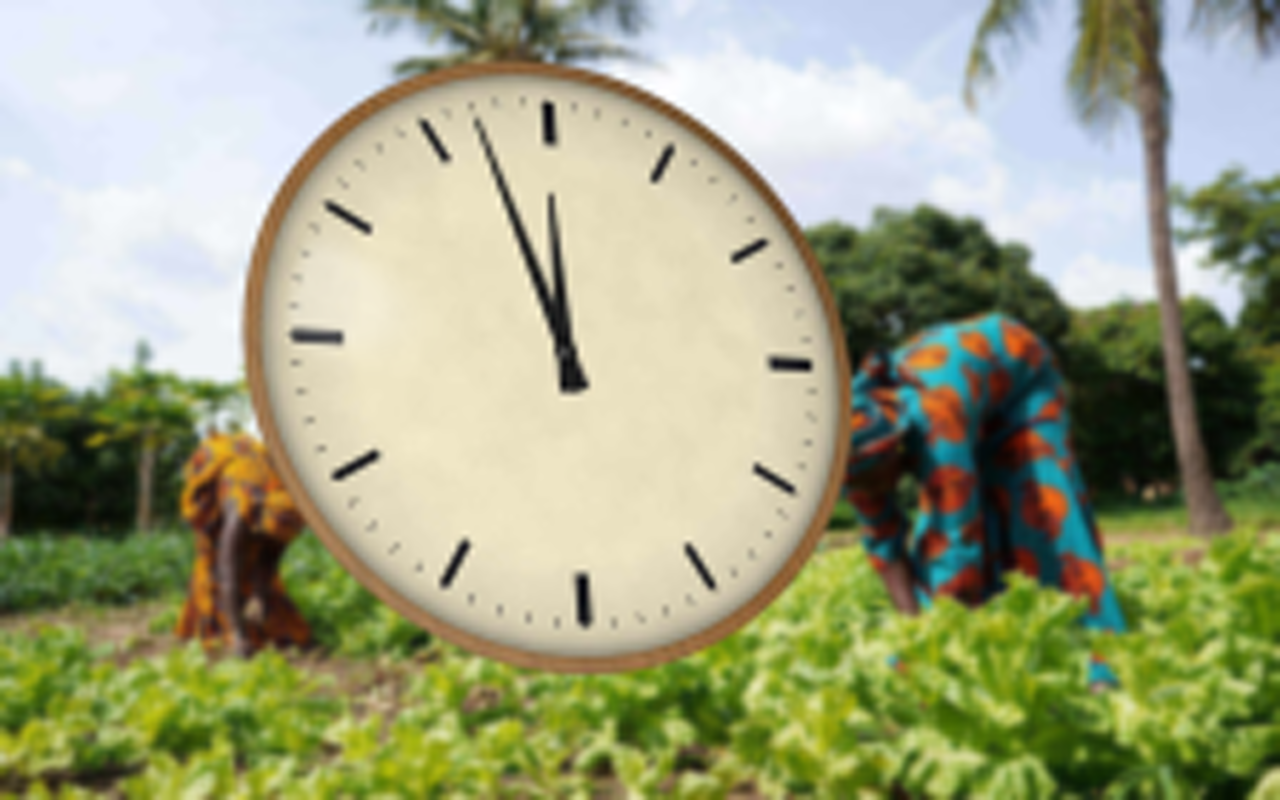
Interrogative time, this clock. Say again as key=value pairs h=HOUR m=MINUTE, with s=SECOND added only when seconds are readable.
h=11 m=57
